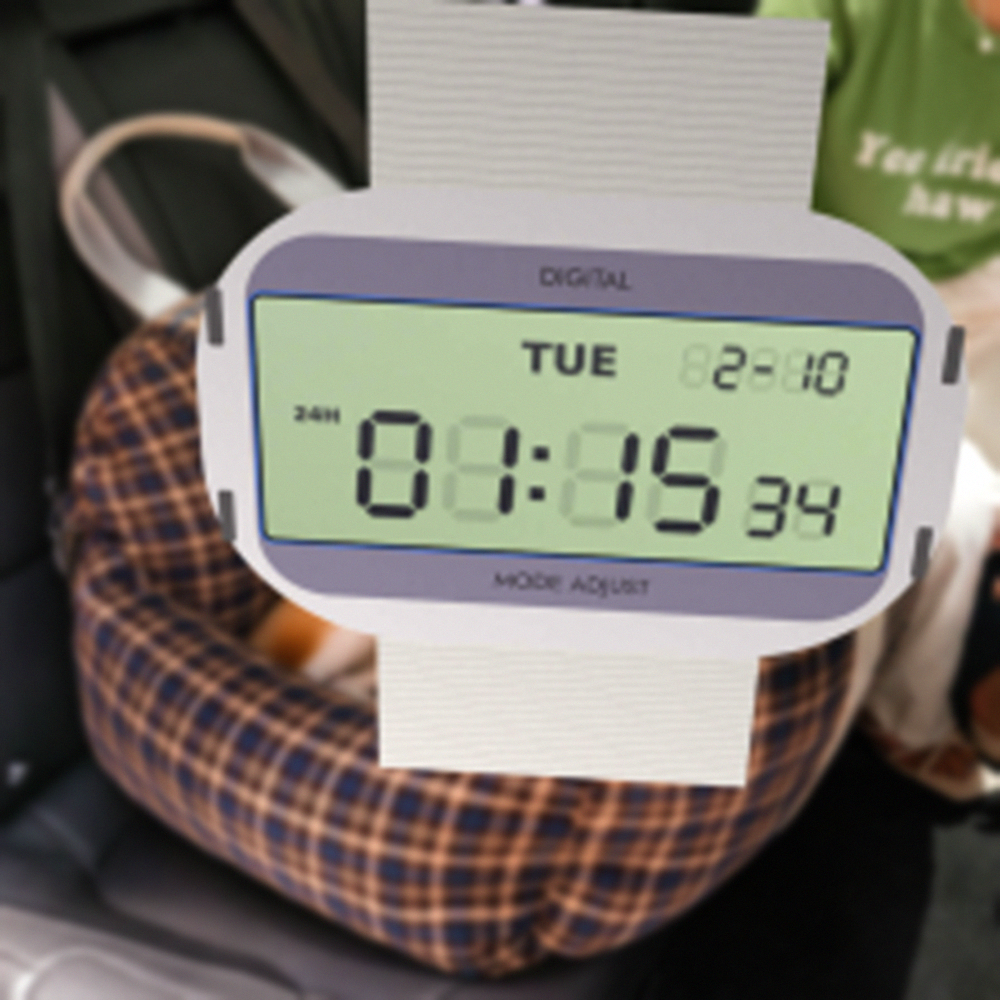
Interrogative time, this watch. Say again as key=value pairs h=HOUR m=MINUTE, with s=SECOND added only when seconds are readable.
h=1 m=15 s=34
